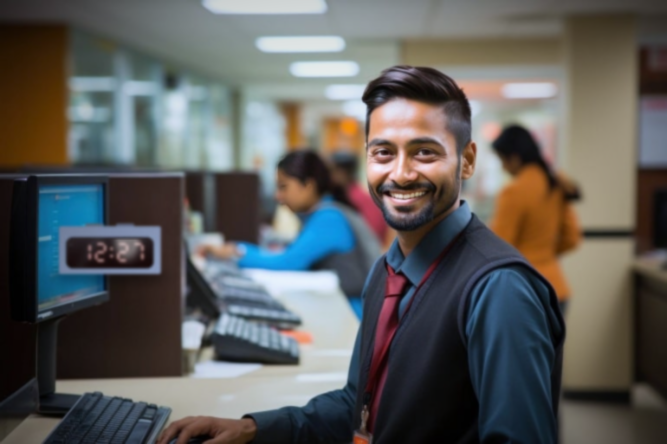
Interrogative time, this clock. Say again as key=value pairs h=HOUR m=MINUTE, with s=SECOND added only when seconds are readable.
h=12 m=27
